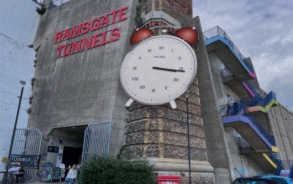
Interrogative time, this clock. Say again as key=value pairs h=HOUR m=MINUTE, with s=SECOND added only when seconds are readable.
h=3 m=16
